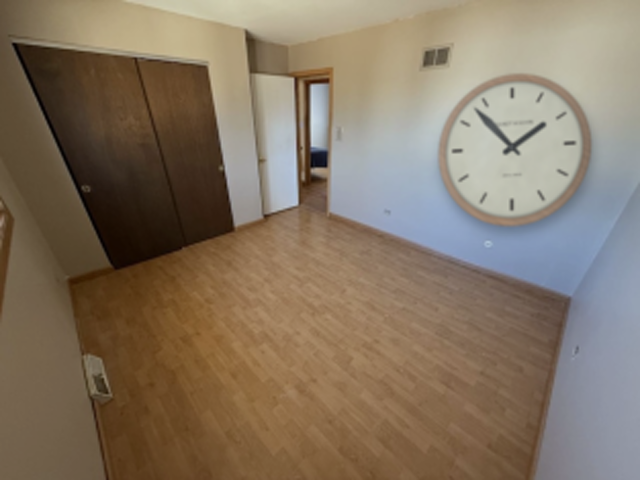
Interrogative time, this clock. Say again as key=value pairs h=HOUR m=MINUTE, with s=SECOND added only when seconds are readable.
h=1 m=53
